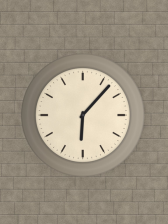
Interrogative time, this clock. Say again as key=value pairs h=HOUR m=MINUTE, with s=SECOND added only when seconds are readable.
h=6 m=7
